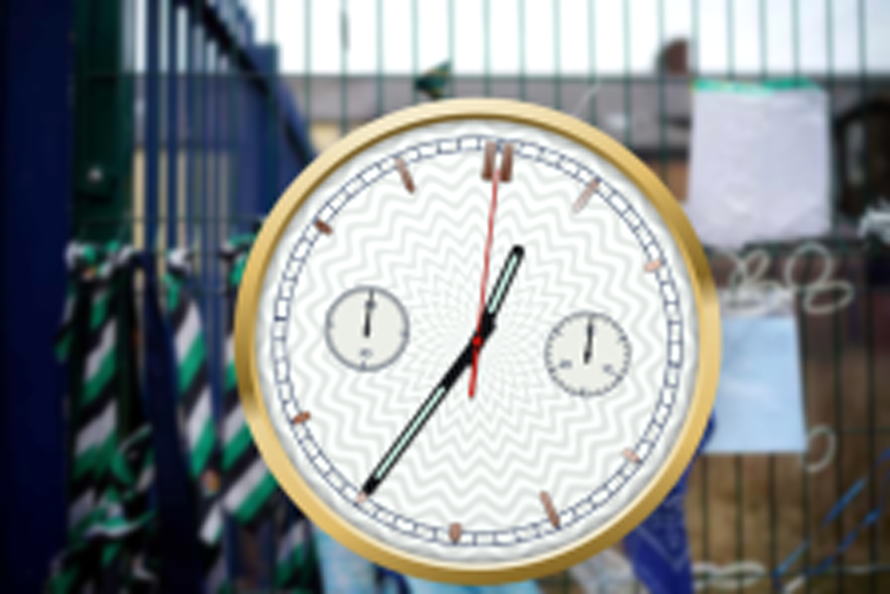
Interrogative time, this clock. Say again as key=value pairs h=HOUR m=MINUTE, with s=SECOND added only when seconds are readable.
h=12 m=35
